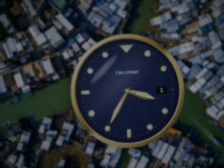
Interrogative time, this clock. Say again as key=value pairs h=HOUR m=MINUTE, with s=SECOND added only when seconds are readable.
h=3 m=35
